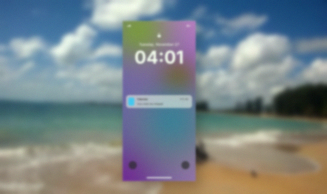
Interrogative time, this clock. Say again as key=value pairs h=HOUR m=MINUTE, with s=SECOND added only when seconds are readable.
h=4 m=1
